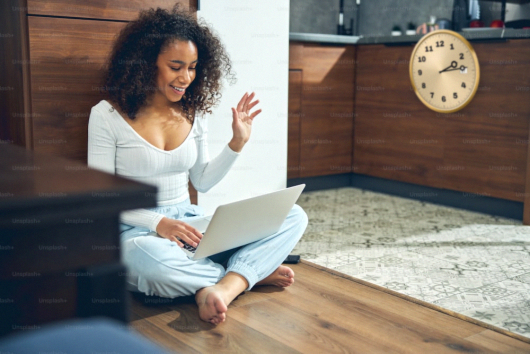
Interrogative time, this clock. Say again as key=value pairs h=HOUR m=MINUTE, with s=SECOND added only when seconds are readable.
h=2 m=14
